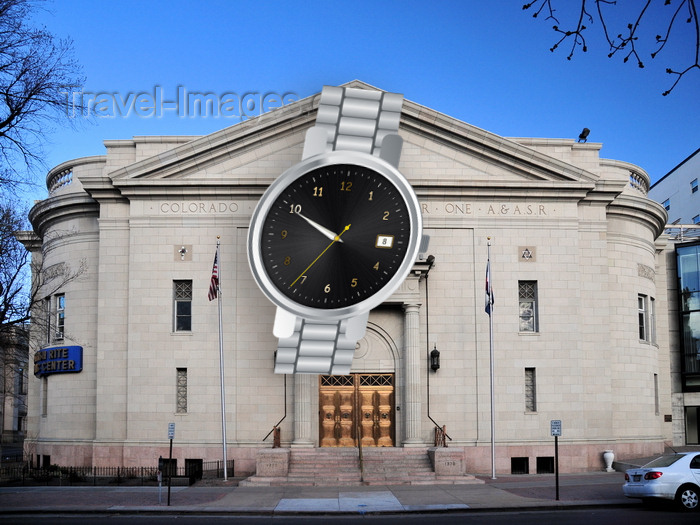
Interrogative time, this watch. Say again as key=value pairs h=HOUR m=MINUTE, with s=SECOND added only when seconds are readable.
h=9 m=49 s=36
